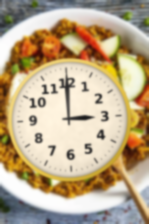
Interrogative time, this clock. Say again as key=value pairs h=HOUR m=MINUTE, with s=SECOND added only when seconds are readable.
h=3 m=0
